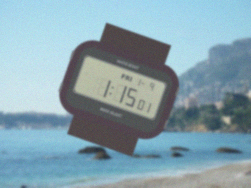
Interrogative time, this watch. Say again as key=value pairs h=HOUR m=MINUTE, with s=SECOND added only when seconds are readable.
h=1 m=15
